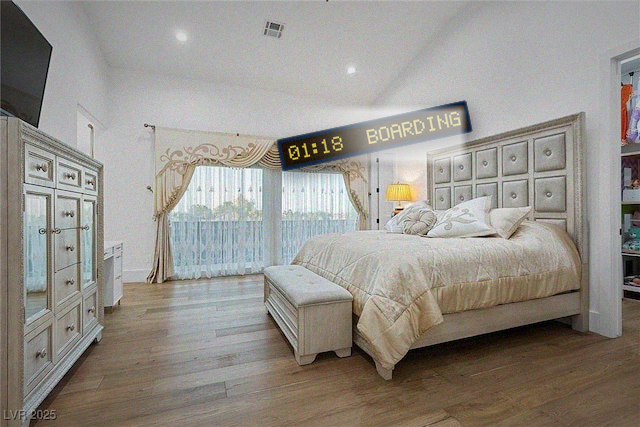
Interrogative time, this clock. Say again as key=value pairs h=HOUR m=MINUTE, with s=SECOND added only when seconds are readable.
h=1 m=18
